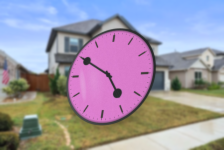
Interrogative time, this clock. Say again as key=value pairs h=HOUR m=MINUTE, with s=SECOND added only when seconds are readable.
h=4 m=50
